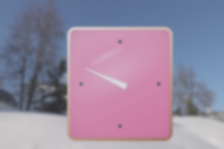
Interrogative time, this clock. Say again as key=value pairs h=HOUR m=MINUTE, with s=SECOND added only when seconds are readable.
h=9 m=49
